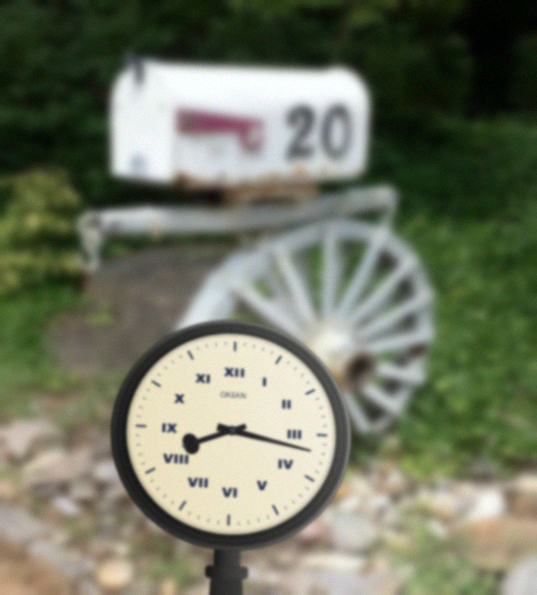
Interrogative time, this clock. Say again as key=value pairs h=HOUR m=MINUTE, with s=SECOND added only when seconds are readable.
h=8 m=17
